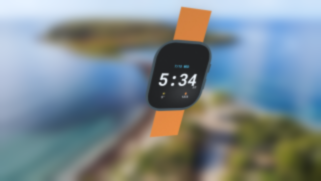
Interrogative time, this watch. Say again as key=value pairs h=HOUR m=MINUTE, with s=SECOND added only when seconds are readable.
h=5 m=34
